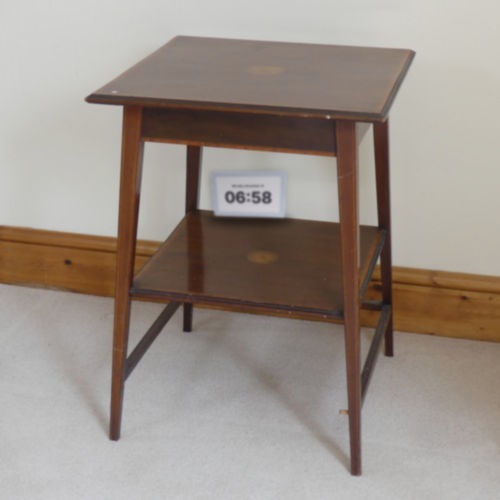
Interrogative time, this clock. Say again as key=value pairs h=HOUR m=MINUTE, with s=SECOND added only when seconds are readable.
h=6 m=58
